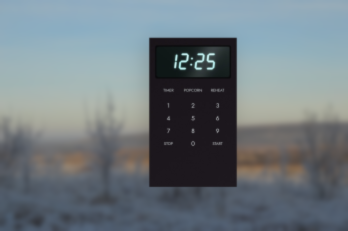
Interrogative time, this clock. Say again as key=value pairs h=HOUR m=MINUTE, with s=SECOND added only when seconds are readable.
h=12 m=25
